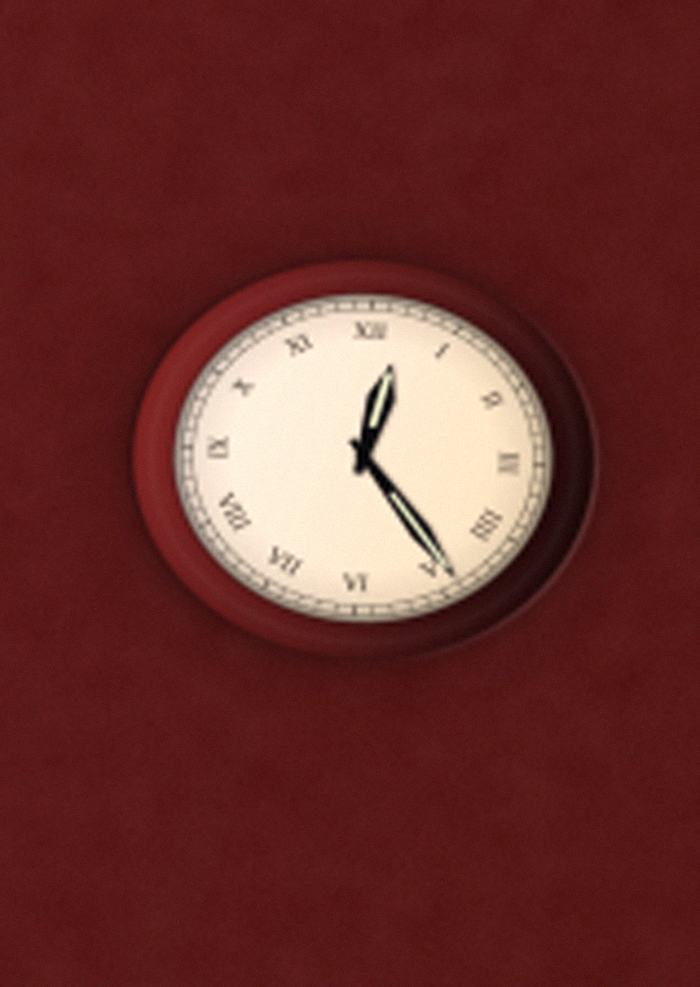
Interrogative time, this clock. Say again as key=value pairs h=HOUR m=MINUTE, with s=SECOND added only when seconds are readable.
h=12 m=24
